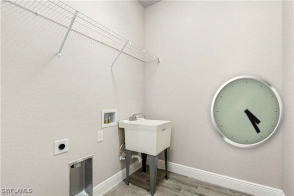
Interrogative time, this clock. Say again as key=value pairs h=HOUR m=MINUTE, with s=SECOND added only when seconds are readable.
h=4 m=25
